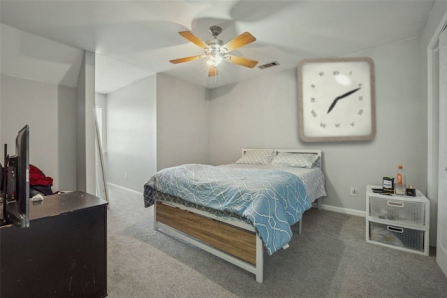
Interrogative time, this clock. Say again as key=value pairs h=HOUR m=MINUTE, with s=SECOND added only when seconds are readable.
h=7 m=11
